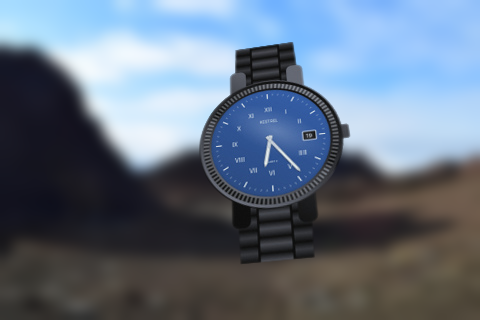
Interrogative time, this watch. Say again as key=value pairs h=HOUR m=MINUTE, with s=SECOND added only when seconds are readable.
h=6 m=24
